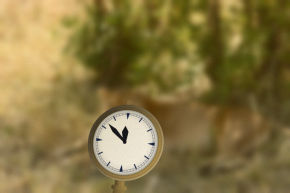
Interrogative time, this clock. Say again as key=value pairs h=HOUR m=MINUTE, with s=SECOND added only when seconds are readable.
h=11 m=52
